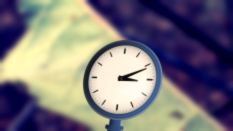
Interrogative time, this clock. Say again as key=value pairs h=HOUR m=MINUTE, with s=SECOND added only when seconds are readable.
h=3 m=11
